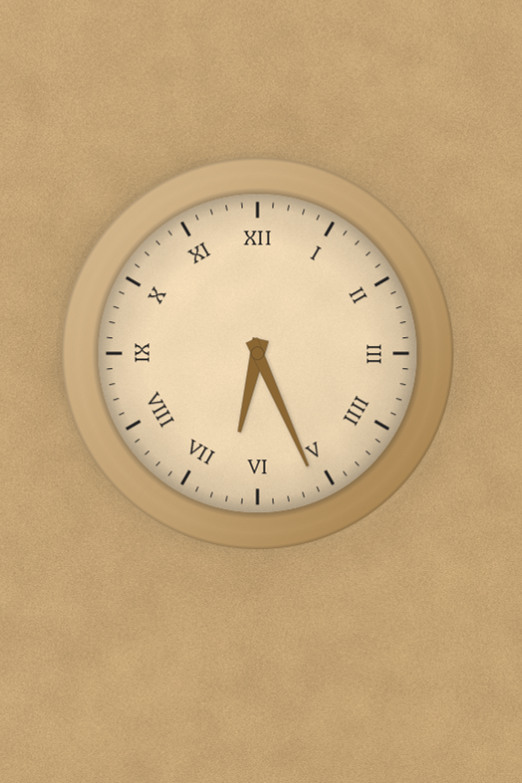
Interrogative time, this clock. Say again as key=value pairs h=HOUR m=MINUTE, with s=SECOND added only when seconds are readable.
h=6 m=26
